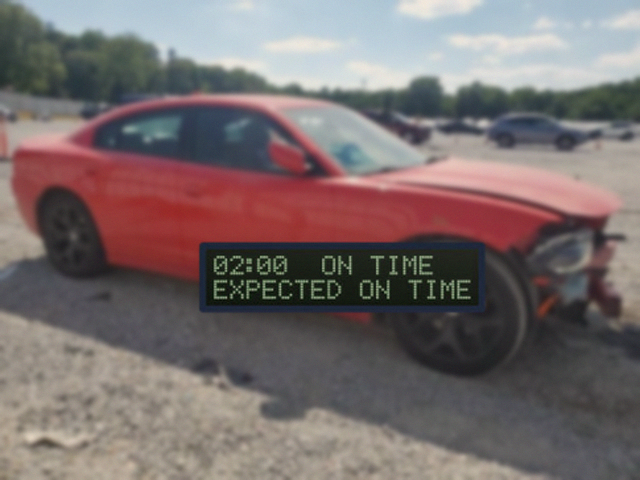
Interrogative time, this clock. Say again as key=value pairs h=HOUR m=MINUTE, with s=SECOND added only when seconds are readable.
h=2 m=0
